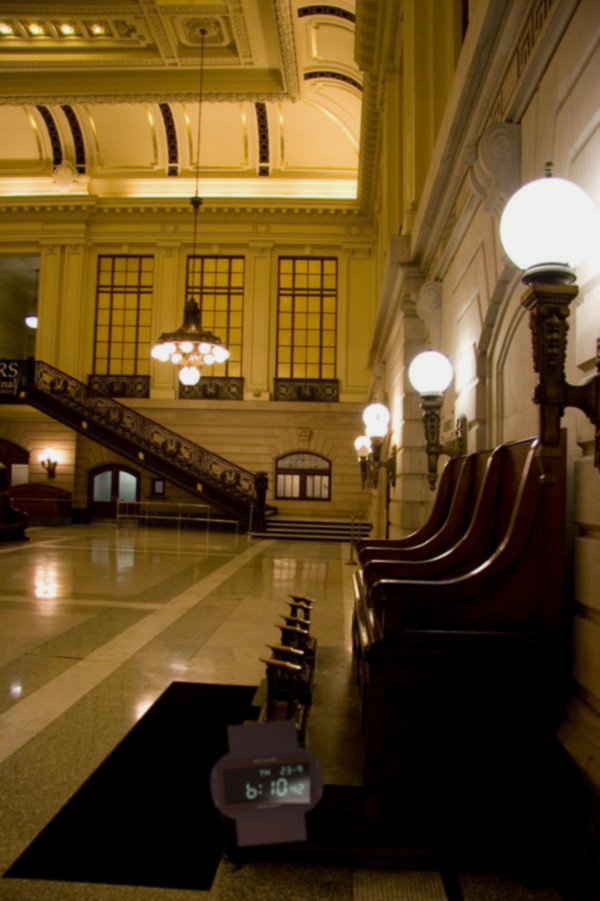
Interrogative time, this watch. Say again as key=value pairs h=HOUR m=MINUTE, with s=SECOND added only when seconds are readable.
h=6 m=10
